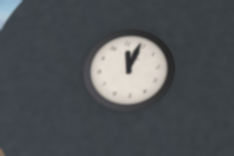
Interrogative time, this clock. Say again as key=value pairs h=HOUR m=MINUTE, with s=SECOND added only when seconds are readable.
h=10 m=59
